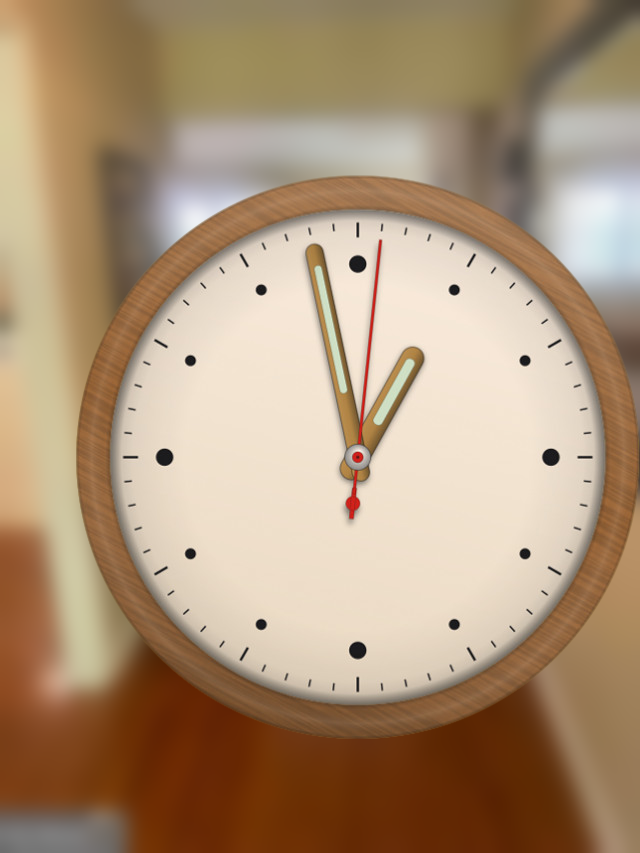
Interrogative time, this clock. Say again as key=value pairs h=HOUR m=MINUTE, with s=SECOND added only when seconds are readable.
h=12 m=58 s=1
